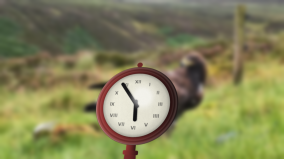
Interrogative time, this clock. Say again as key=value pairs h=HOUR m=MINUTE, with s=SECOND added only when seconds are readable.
h=5 m=54
